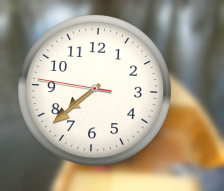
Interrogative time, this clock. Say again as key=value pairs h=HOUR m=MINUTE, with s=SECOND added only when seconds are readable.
h=7 m=37 s=46
